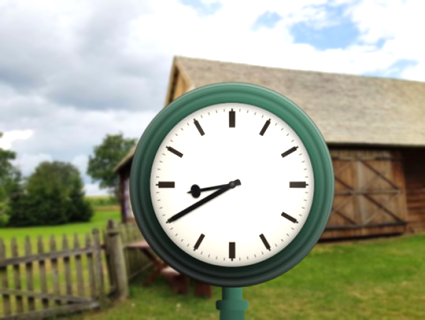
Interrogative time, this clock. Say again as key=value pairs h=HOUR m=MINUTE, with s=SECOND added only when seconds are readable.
h=8 m=40
